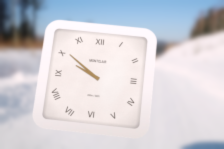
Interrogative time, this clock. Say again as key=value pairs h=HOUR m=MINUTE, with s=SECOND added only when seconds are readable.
h=9 m=51
